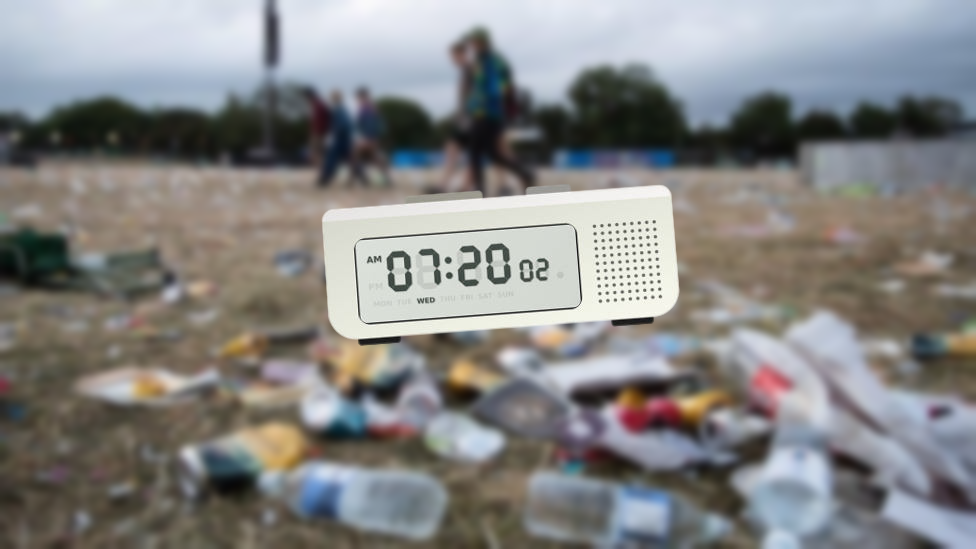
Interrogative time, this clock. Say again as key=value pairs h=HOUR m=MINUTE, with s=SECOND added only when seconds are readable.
h=7 m=20 s=2
